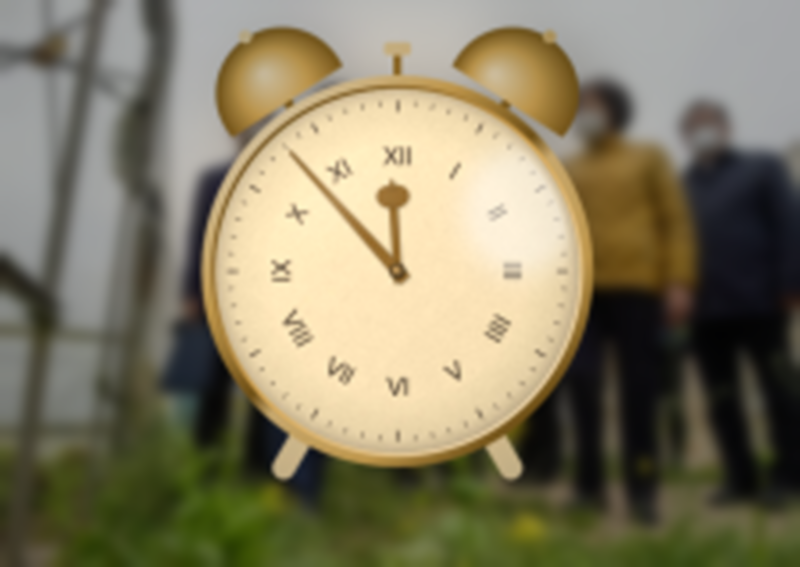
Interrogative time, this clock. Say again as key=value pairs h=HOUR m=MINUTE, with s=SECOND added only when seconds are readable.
h=11 m=53
